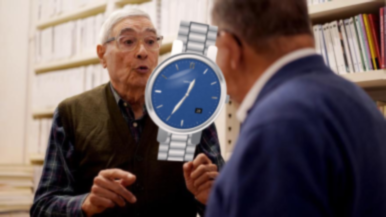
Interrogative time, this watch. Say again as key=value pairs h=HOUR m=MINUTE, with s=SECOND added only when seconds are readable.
h=12 m=35
